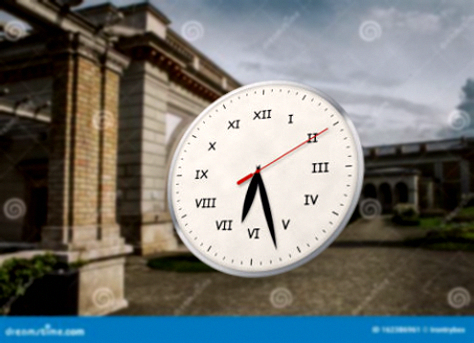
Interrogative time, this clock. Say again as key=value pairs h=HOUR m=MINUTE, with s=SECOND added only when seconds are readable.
h=6 m=27 s=10
